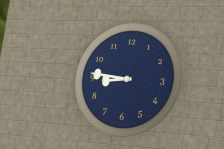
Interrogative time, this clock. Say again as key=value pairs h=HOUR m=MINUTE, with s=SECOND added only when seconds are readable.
h=8 m=46
